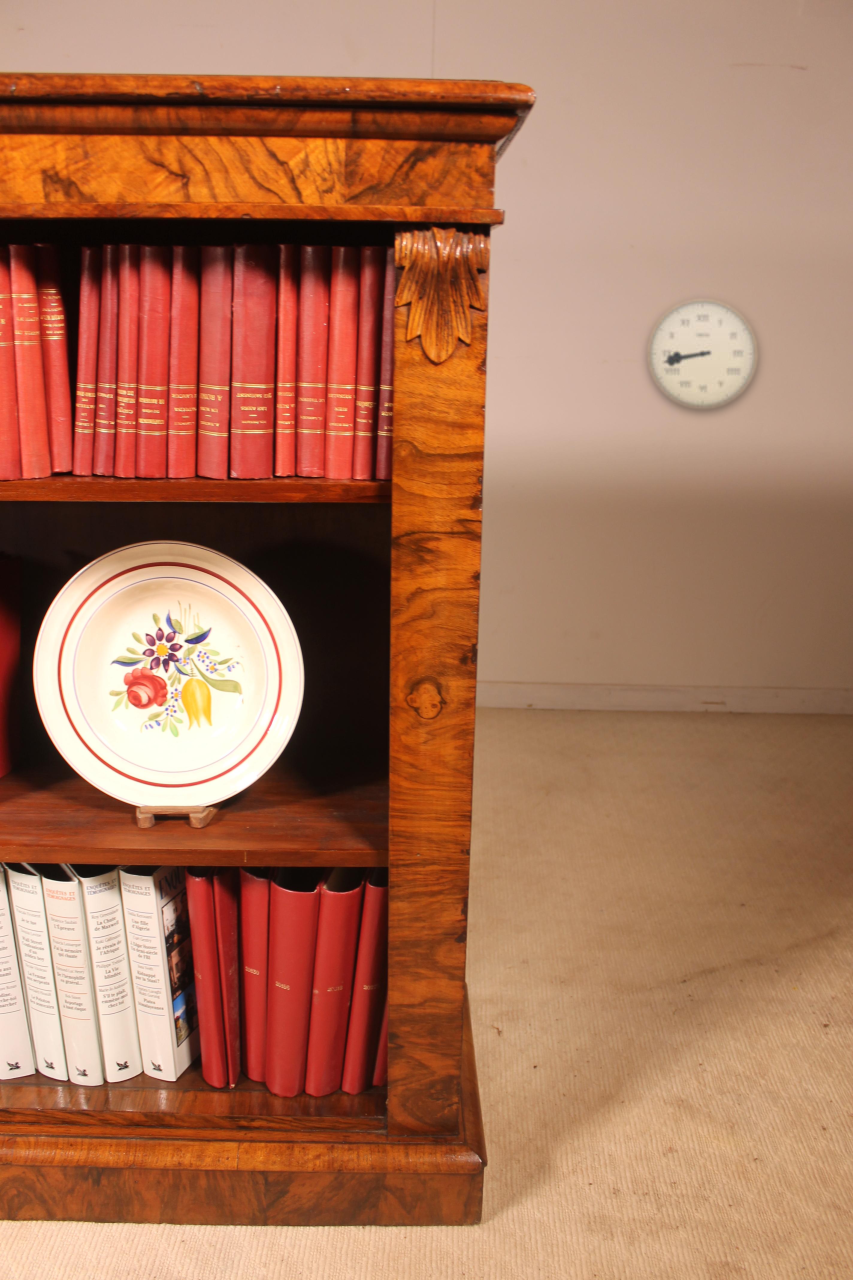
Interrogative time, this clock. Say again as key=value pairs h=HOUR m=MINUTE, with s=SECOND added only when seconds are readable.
h=8 m=43
